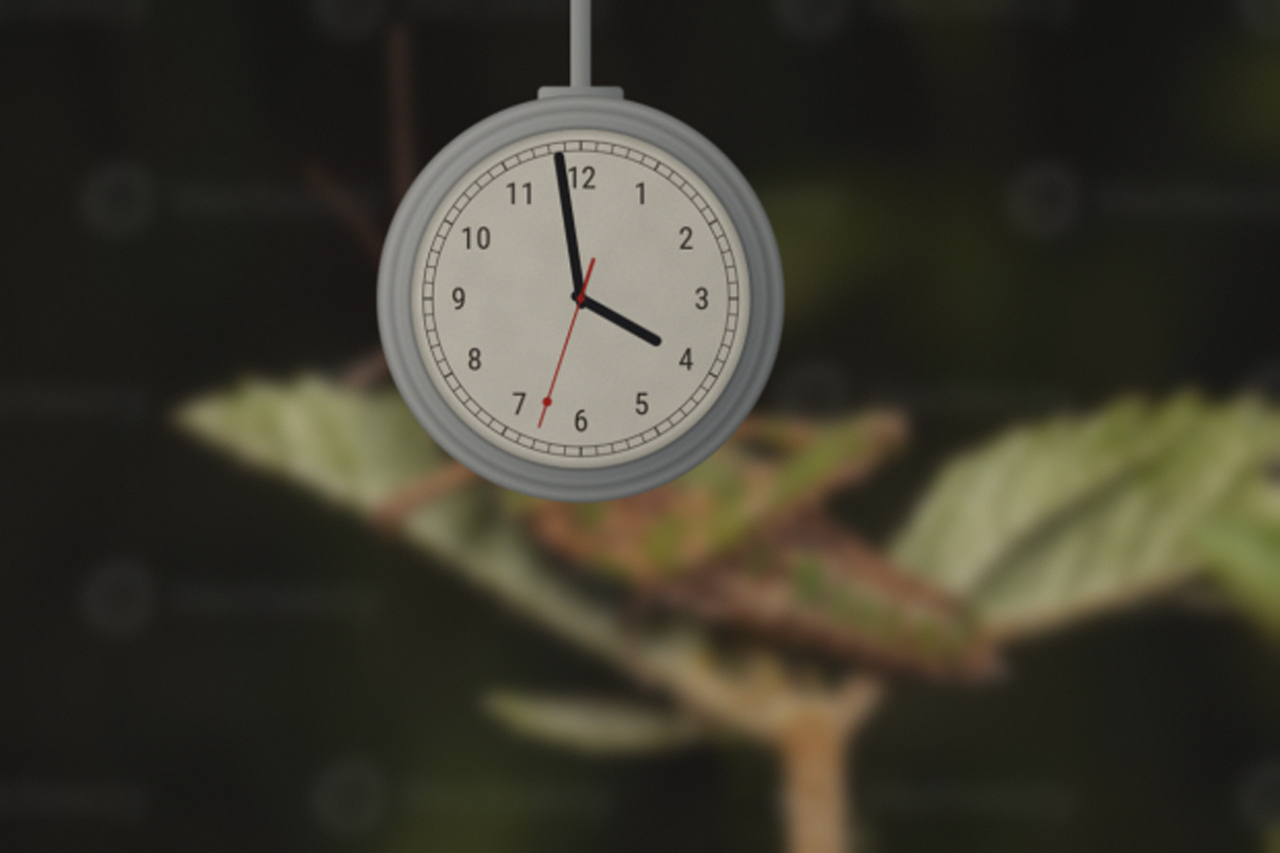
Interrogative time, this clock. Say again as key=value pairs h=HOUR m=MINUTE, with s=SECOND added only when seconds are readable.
h=3 m=58 s=33
